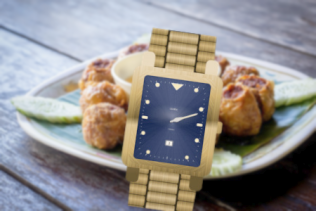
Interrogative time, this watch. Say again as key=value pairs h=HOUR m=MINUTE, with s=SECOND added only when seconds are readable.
h=2 m=11
